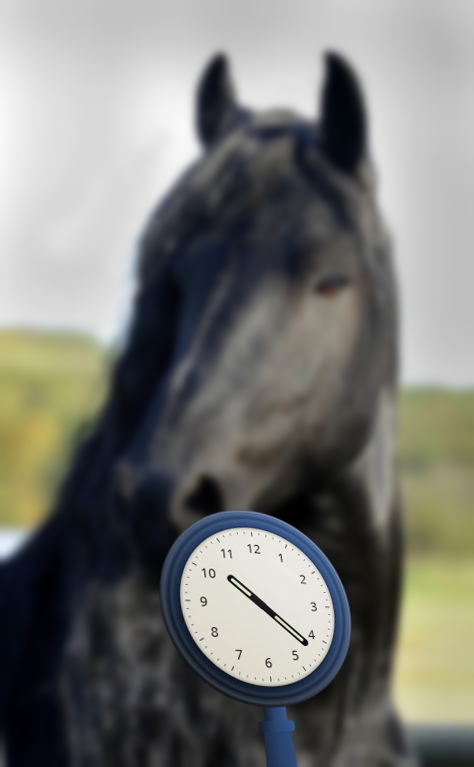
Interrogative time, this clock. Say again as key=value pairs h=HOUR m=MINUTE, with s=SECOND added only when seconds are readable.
h=10 m=22
